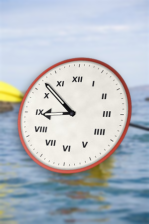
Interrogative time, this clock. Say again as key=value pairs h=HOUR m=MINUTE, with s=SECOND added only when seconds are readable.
h=8 m=52
